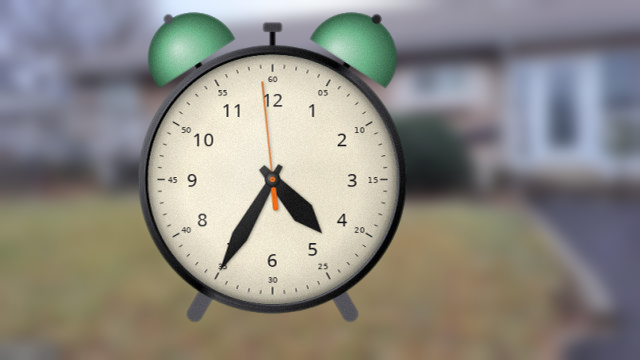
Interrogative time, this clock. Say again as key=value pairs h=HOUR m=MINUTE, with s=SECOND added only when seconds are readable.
h=4 m=34 s=59
